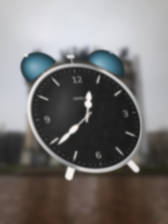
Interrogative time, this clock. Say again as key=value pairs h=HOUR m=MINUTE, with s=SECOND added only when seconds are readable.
h=12 m=39
